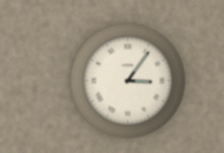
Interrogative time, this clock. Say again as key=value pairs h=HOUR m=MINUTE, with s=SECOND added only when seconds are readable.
h=3 m=6
